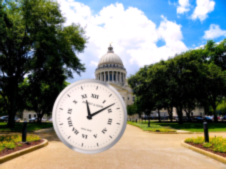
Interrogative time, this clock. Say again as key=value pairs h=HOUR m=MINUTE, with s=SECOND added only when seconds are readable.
h=11 m=8
